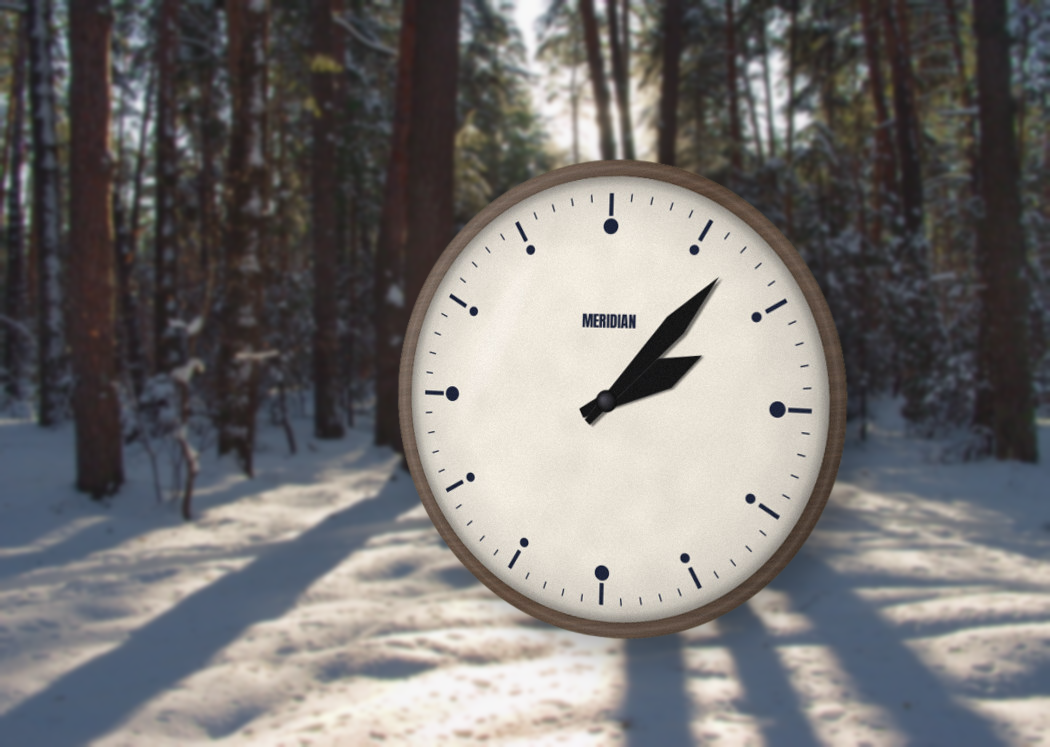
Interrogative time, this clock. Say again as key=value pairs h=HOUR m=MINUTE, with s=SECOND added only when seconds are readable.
h=2 m=7
